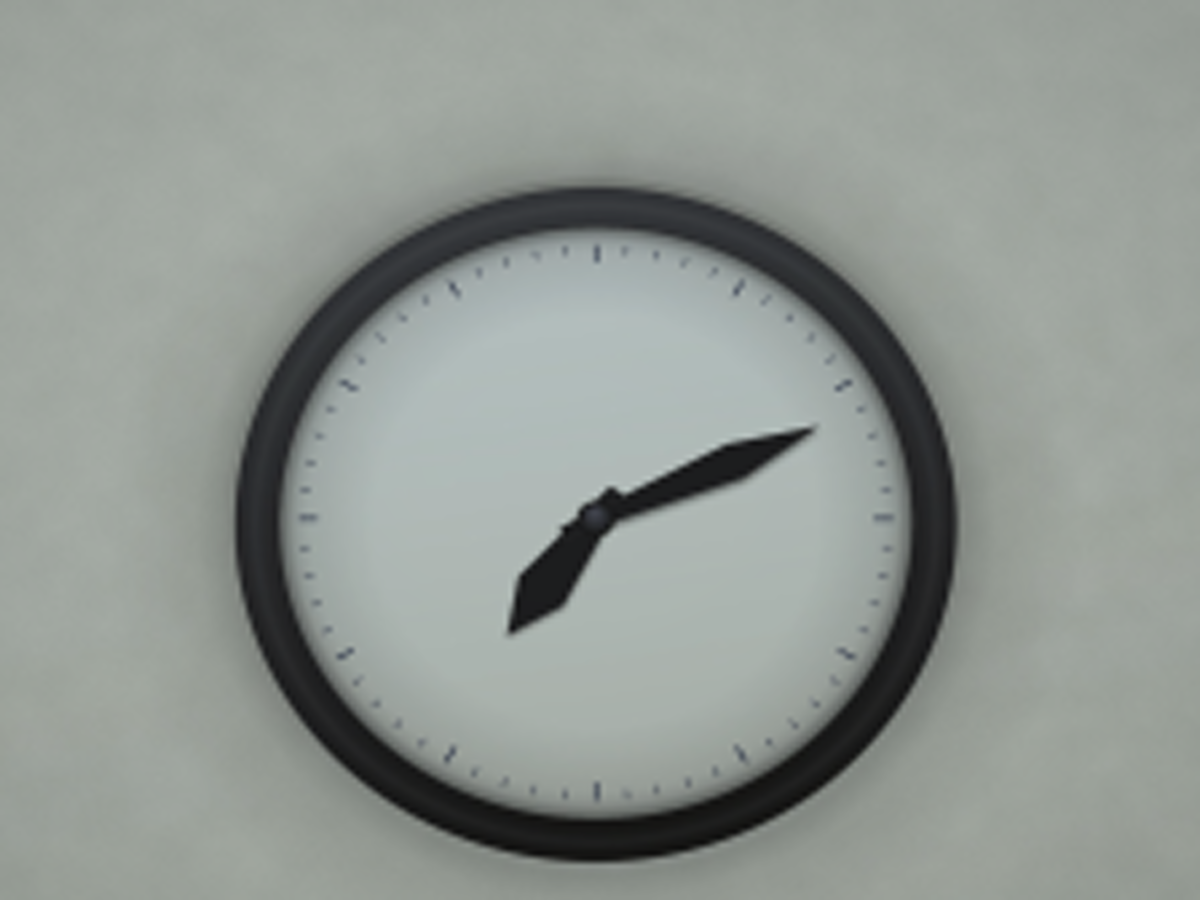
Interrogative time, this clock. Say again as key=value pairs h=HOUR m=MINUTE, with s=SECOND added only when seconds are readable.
h=7 m=11
